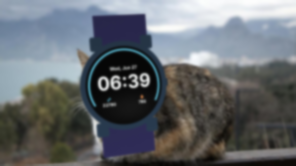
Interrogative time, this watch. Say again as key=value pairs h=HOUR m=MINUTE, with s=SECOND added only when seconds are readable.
h=6 m=39
